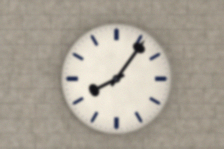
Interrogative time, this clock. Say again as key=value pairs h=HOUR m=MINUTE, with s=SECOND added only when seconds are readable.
h=8 m=6
